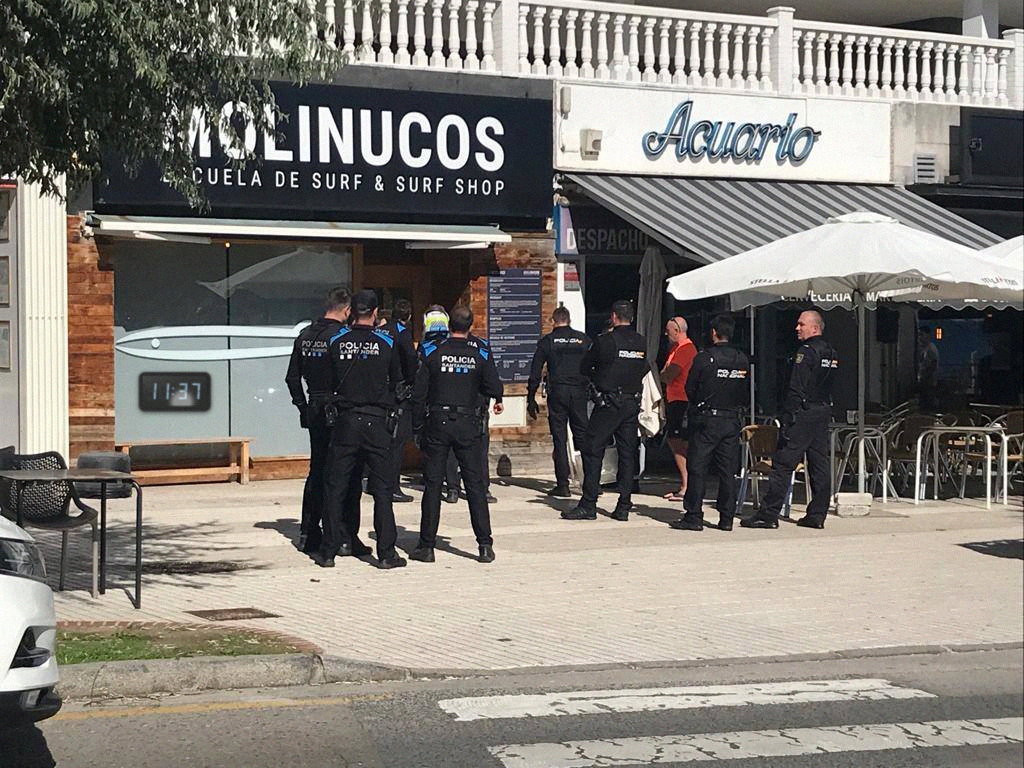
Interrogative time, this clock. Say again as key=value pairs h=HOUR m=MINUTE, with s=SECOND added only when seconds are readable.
h=11 m=37
